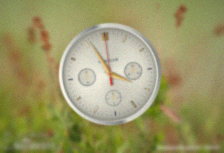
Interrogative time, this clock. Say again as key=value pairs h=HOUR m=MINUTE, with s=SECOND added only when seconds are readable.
h=3 m=56
